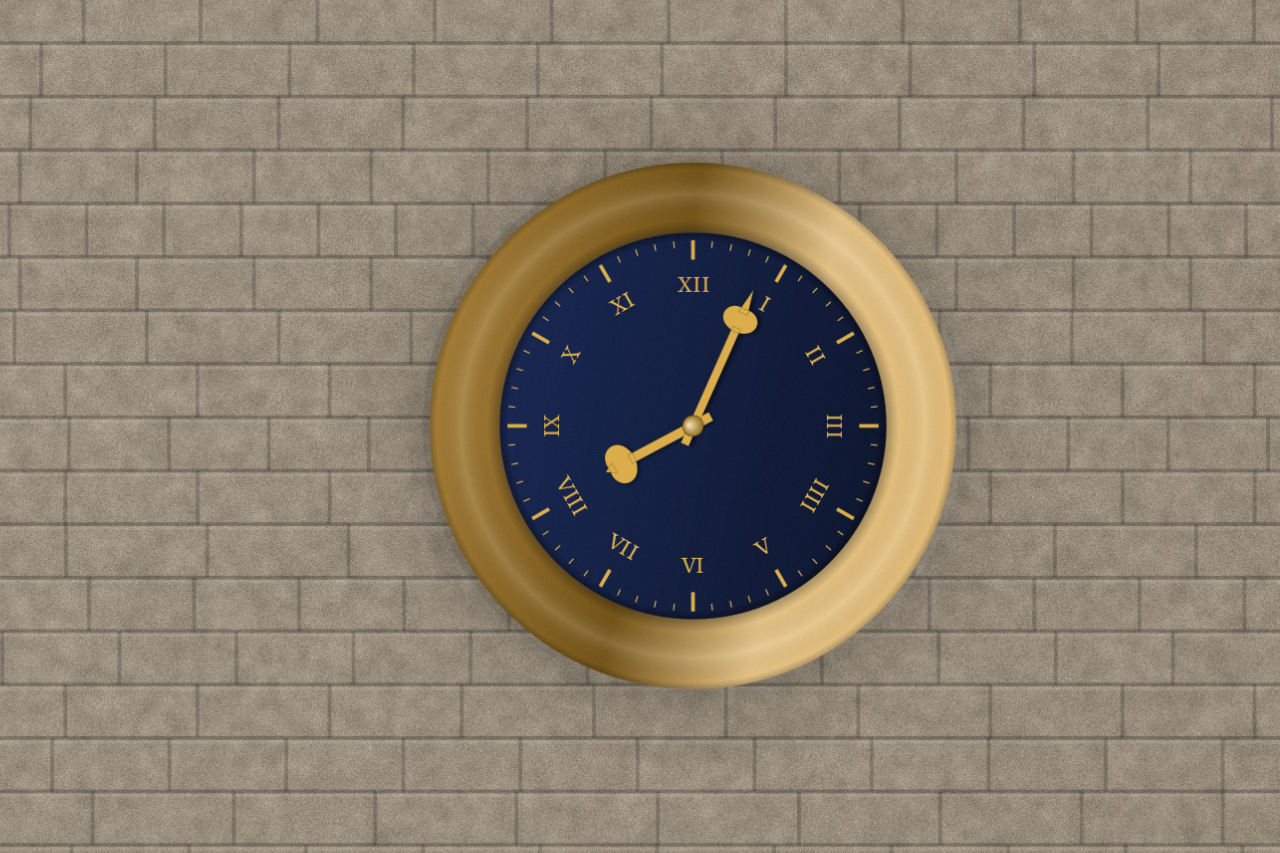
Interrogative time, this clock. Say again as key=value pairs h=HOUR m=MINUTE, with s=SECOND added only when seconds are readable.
h=8 m=4
